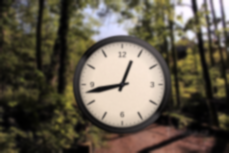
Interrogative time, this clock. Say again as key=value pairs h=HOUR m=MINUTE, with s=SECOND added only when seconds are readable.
h=12 m=43
